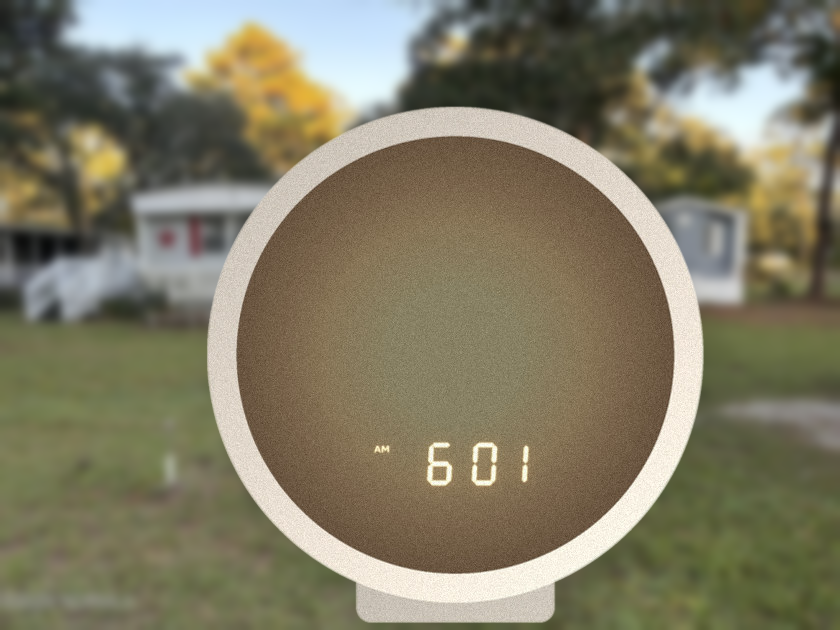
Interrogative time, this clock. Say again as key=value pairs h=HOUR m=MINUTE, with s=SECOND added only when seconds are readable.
h=6 m=1
